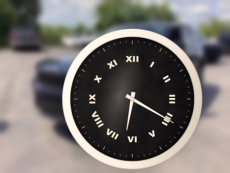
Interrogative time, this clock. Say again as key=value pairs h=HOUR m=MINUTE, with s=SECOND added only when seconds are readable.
h=6 m=20
